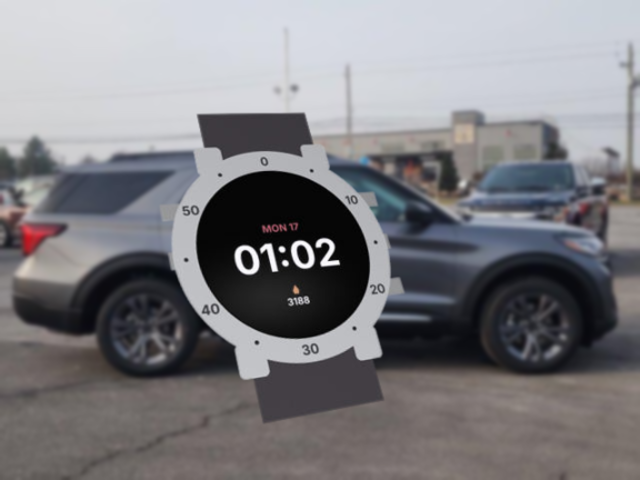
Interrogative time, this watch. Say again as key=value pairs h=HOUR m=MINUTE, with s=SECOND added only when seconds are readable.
h=1 m=2
